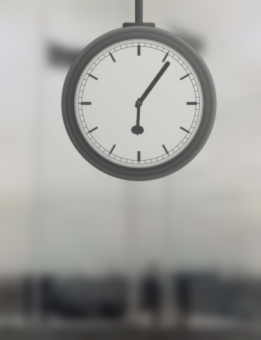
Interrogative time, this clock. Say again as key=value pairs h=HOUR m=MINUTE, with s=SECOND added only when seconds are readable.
h=6 m=6
